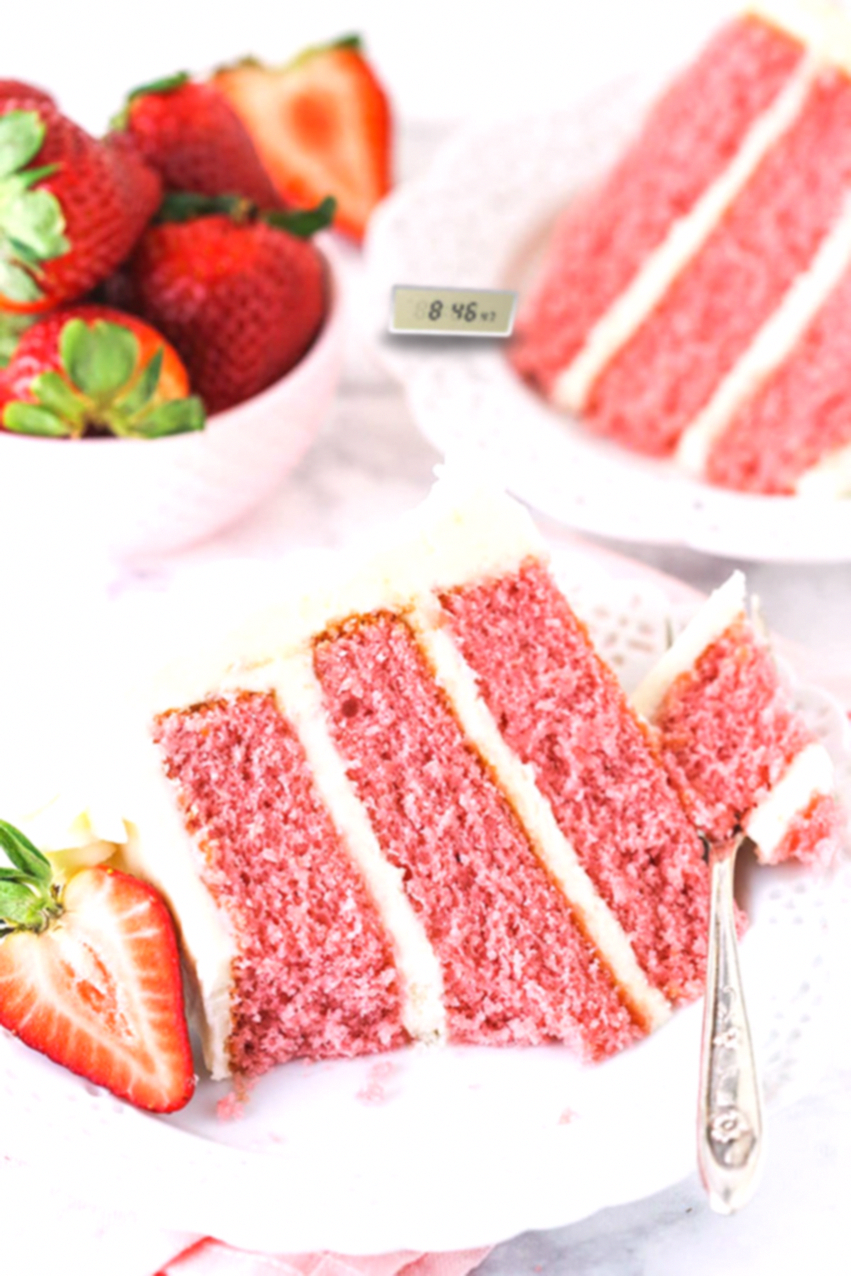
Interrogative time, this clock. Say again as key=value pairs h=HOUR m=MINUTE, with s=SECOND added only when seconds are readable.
h=8 m=46
